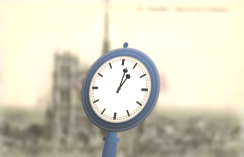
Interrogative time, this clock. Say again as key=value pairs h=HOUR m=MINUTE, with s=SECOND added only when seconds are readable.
h=1 m=2
